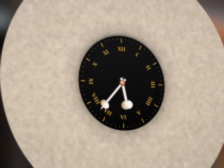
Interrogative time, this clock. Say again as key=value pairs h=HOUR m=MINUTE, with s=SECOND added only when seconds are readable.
h=5 m=37
